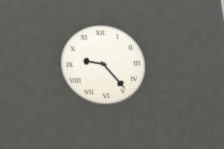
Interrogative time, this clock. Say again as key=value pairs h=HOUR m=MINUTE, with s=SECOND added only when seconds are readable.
h=9 m=24
